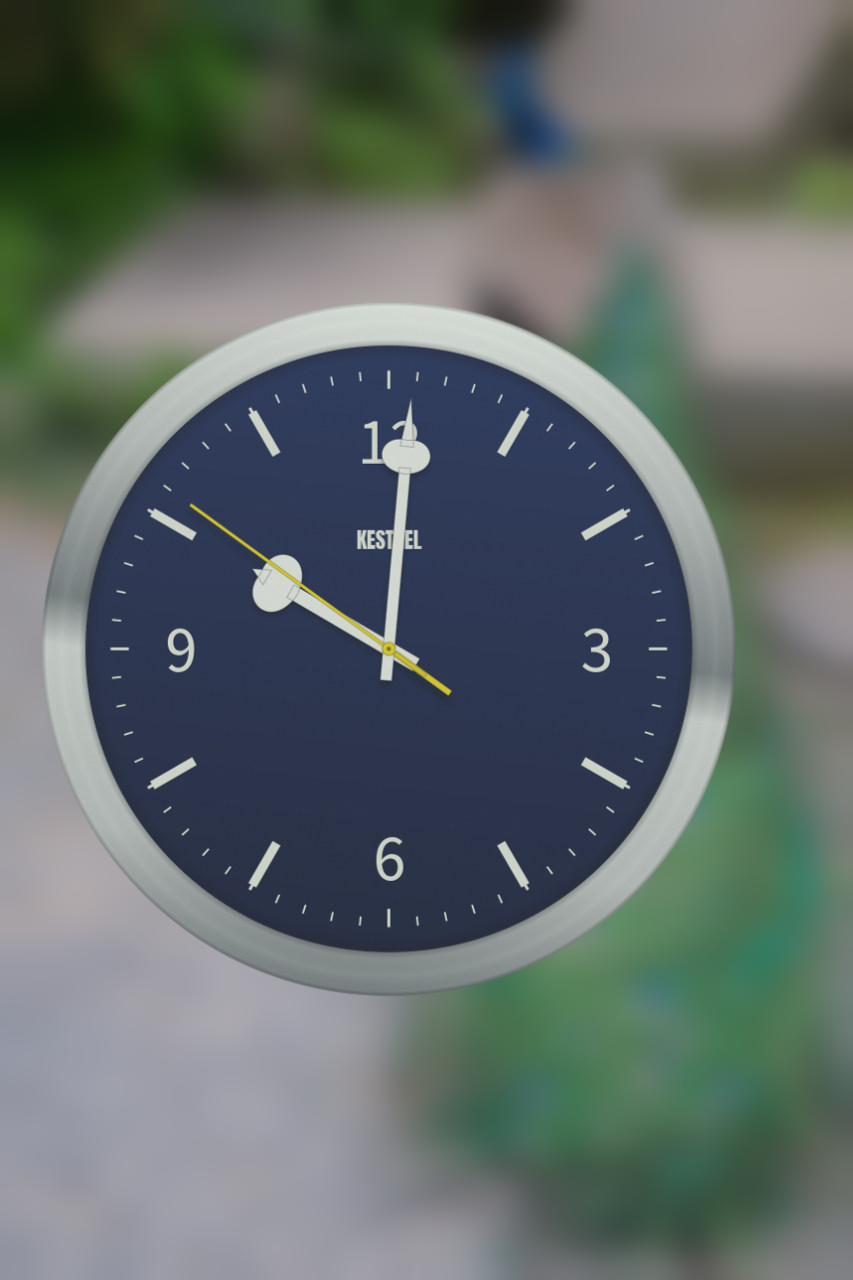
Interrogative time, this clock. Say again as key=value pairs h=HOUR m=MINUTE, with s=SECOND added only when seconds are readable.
h=10 m=0 s=51
